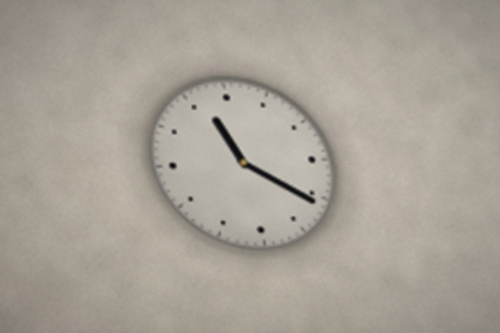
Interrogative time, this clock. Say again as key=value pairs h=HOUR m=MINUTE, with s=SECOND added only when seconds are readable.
h=11 m=21
